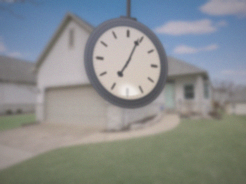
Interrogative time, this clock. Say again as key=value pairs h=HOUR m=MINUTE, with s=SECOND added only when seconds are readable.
h=7 m=4
